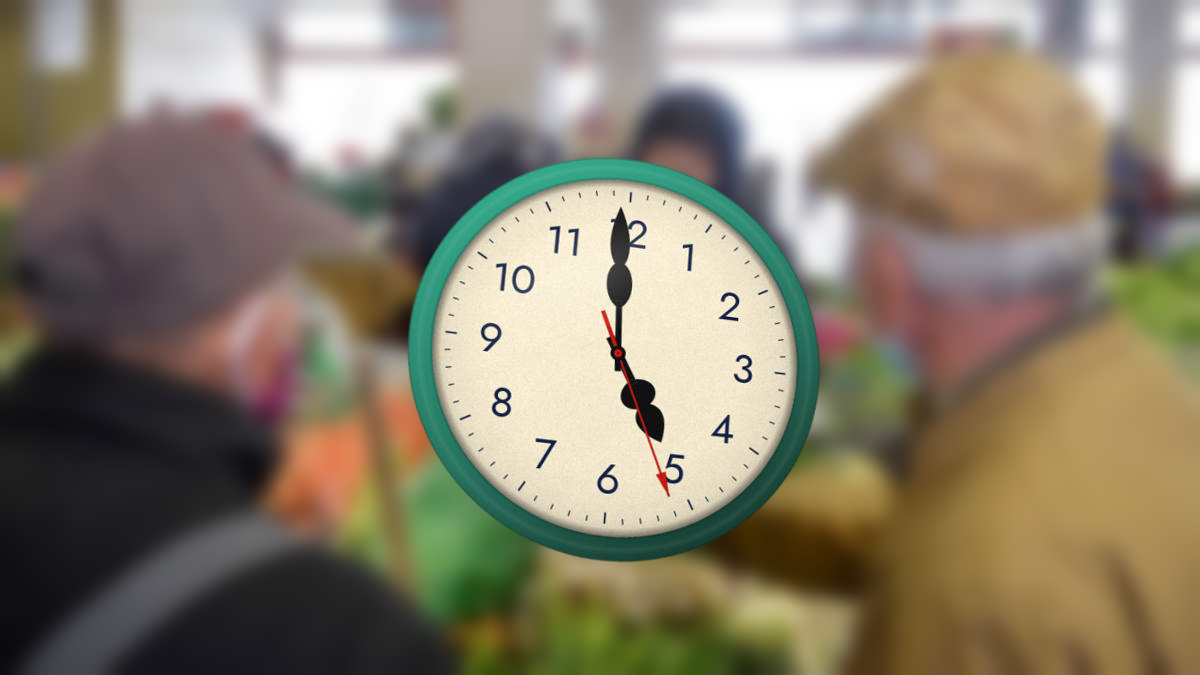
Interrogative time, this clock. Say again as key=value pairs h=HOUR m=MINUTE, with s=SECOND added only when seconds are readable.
h=4 m=59 s=26
